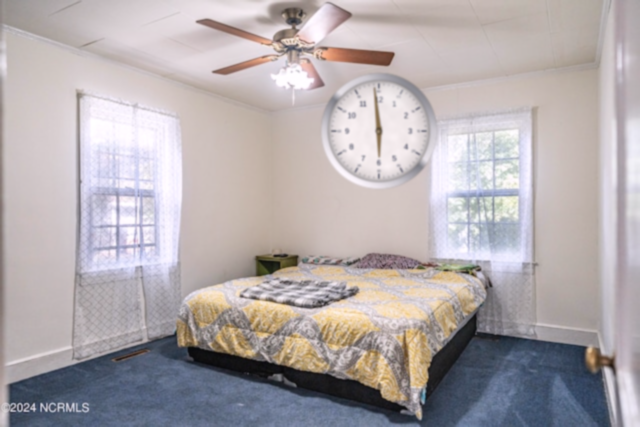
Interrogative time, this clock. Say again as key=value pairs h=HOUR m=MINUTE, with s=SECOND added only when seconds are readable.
h=5 m=59
